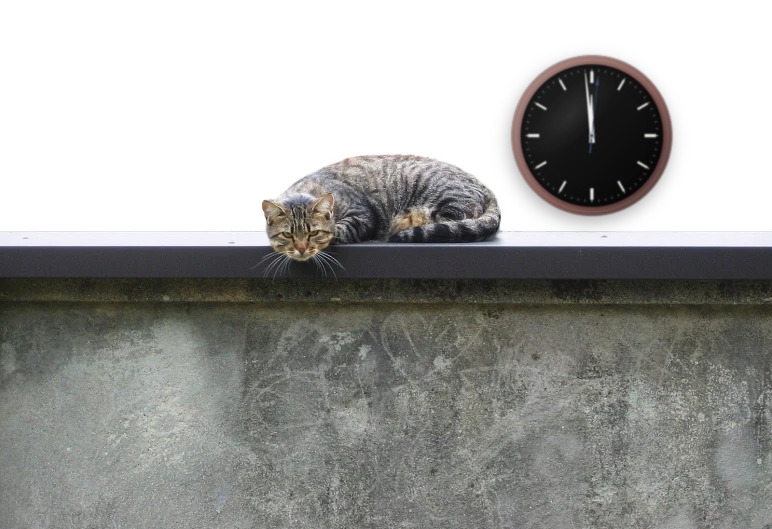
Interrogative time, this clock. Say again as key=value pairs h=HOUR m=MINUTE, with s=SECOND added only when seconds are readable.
h=11 m=59 s=1
